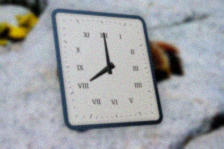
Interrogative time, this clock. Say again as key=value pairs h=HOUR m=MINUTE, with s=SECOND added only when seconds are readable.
h=8 m=0
